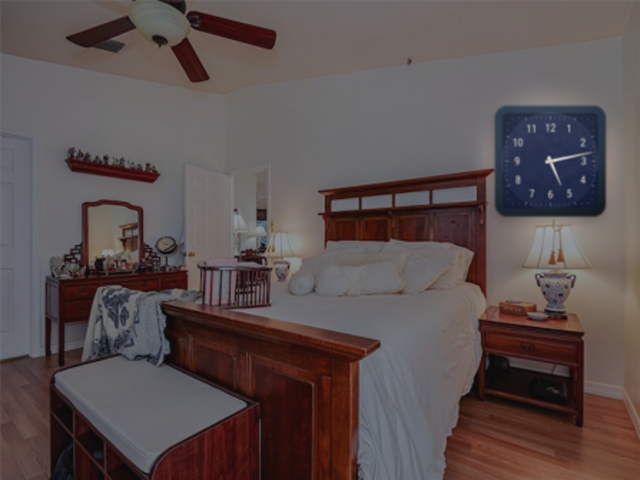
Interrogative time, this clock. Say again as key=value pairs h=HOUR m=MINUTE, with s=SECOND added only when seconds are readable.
h=5 m=13
